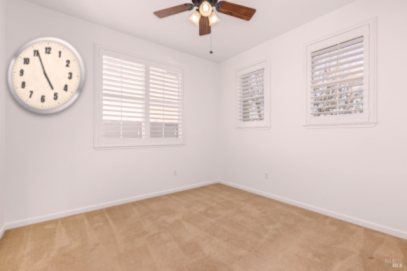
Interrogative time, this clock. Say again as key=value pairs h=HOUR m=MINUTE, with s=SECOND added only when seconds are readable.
h=4 m=56
